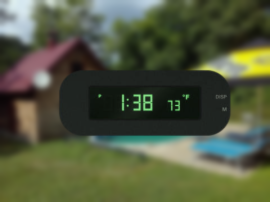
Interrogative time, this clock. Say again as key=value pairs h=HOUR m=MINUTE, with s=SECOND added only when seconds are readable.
h=1 m=38
